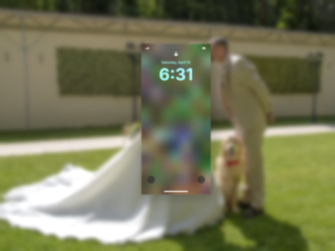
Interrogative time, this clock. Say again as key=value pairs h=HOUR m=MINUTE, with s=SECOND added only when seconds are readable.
h=6 m=31
